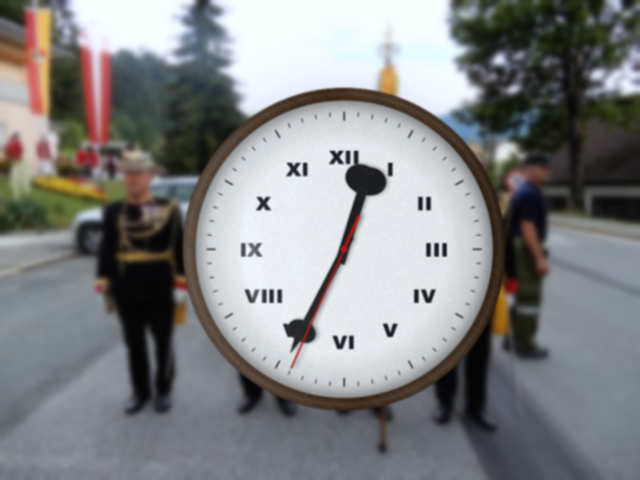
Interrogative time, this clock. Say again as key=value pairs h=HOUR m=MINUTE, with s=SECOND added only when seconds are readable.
h=12 m=34 s=34
